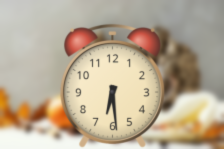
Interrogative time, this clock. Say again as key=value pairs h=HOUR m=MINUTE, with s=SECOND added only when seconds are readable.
h=6 m=29
